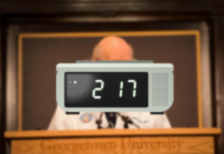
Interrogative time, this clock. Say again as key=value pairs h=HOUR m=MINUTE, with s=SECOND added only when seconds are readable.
h=2 m=17
